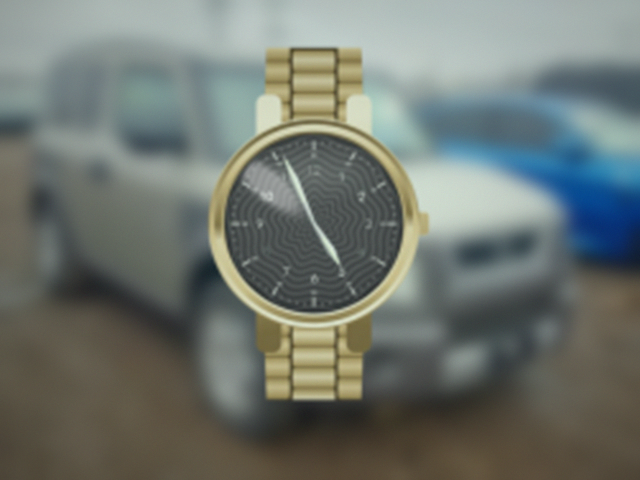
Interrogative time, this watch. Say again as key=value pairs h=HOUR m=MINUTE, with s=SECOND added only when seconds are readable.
h=4 m=56
